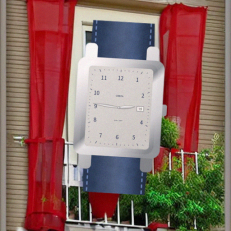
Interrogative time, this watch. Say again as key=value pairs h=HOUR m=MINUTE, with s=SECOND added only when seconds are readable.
h=2 m=46
